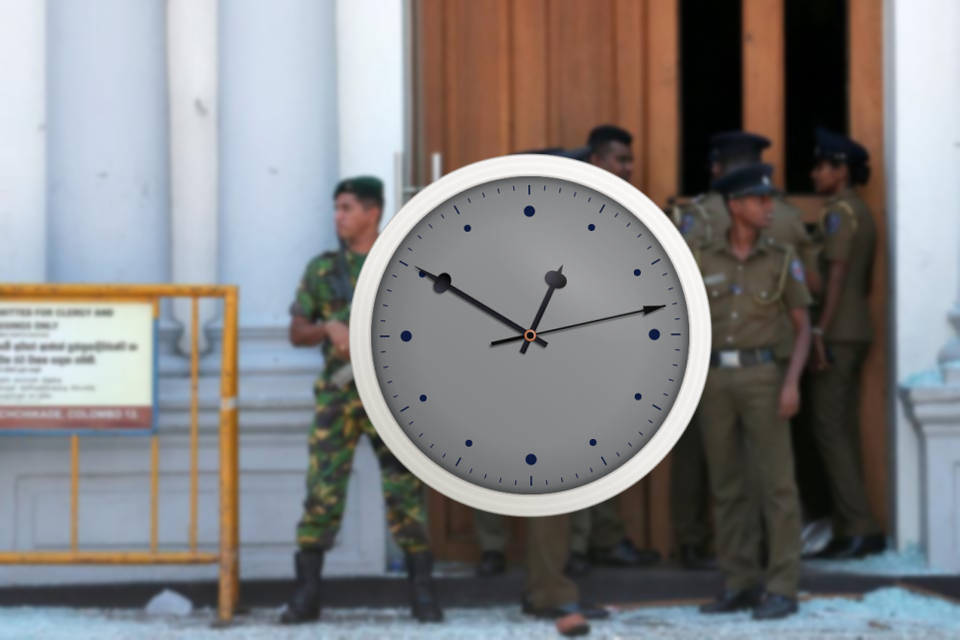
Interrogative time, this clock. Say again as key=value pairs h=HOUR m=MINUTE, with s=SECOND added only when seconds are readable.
h=12 m=50 s=13
